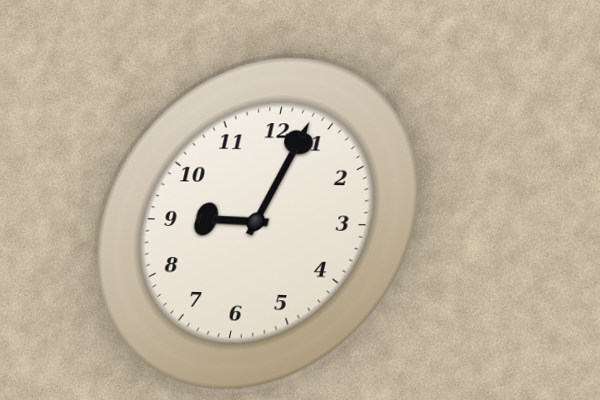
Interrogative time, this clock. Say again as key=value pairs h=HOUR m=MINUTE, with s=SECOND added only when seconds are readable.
h=9 m=3
